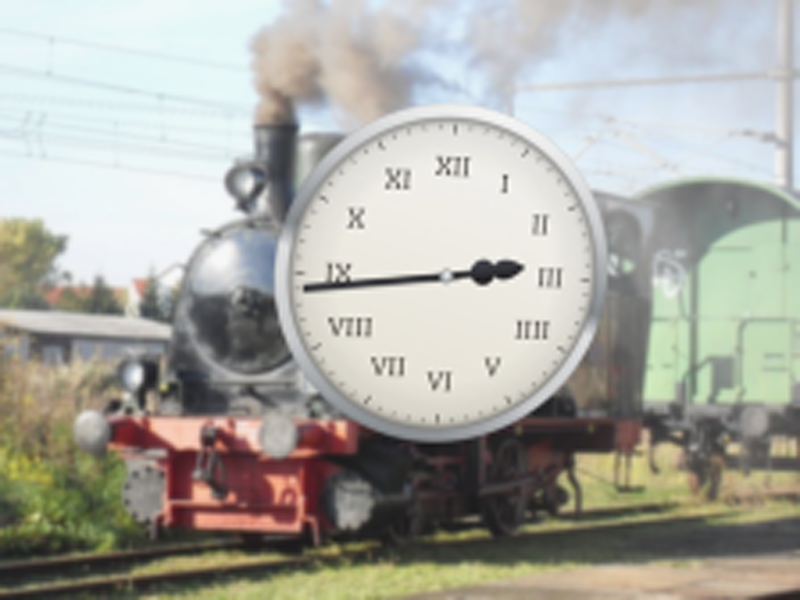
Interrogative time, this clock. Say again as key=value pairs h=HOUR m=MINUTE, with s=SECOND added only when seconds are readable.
h=2 m=44
